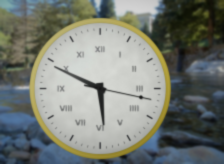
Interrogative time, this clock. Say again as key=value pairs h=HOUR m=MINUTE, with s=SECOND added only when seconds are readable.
h=5 m=49 s=17
